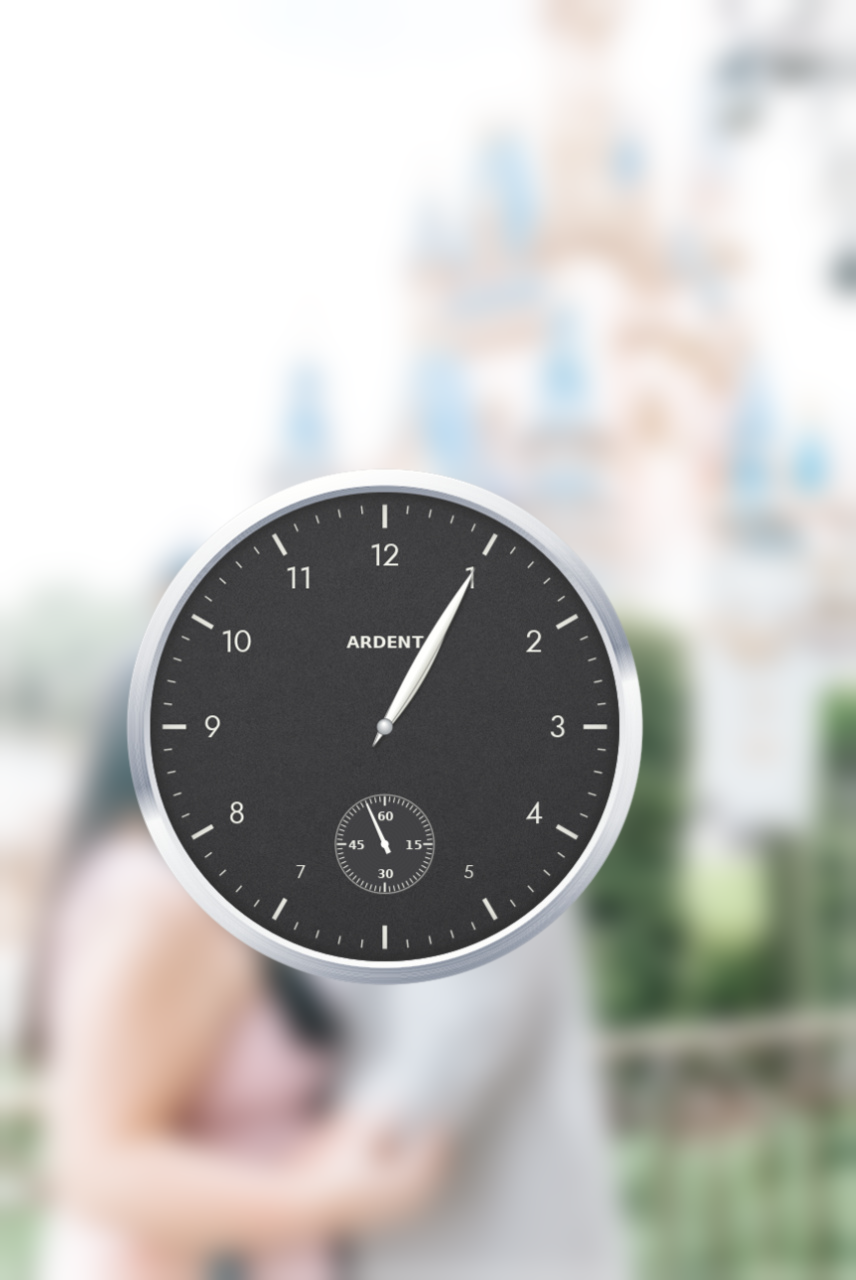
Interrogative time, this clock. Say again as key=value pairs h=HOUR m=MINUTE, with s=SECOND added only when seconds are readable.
h=1 m=4 s=56
